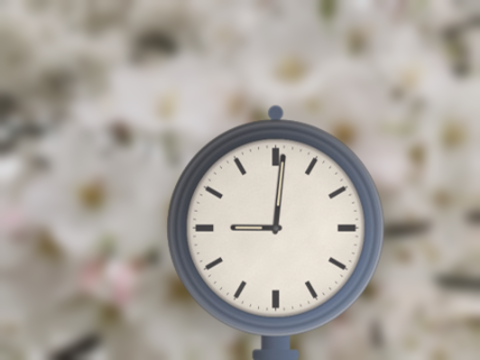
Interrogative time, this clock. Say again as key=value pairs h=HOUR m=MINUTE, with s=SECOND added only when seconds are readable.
h=9 m=1
